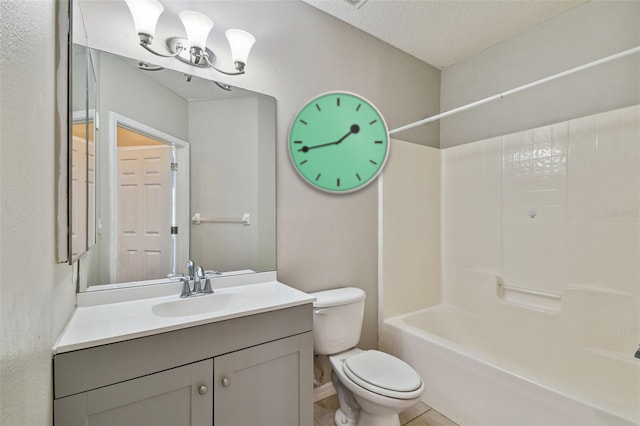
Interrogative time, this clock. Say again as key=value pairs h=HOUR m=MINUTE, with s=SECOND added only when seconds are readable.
h=1 m=43
